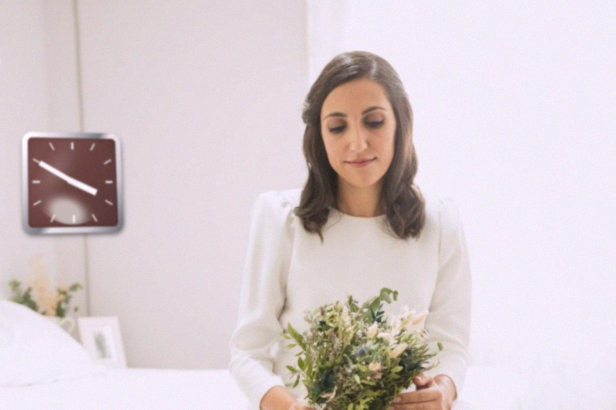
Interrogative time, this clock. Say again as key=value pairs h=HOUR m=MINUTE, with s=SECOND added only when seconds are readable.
h=3 m=50
